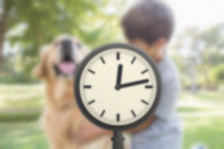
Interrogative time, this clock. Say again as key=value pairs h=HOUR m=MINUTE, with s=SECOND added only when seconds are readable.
h=12 m=13
